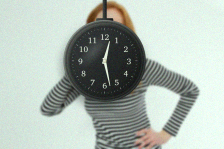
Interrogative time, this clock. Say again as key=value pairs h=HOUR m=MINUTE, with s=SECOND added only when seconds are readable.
h=12 m=28
